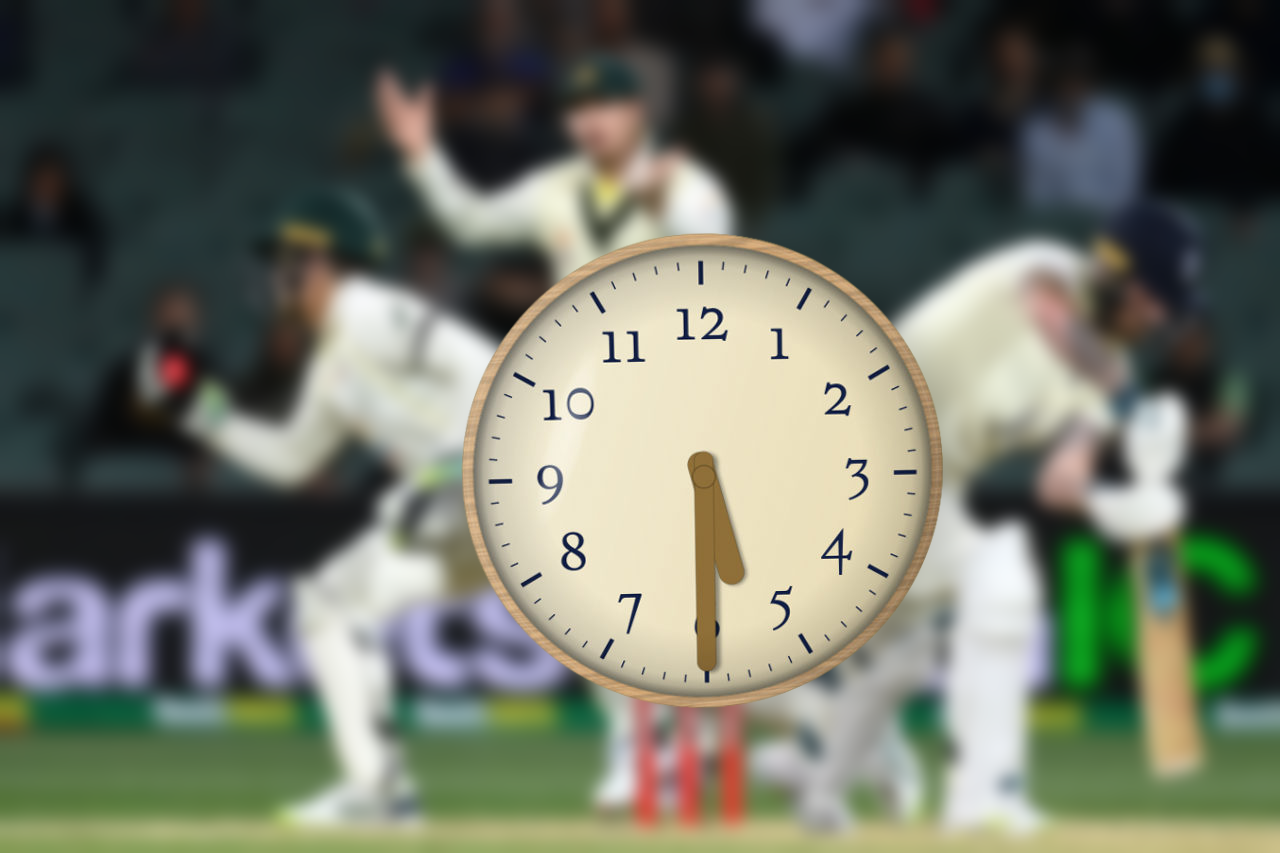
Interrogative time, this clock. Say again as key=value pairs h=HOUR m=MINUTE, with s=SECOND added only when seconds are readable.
h=5 m=30
